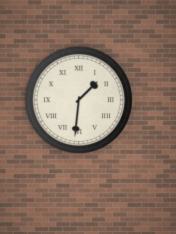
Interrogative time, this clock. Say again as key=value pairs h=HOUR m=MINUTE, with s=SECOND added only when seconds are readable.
h=1 m=31
